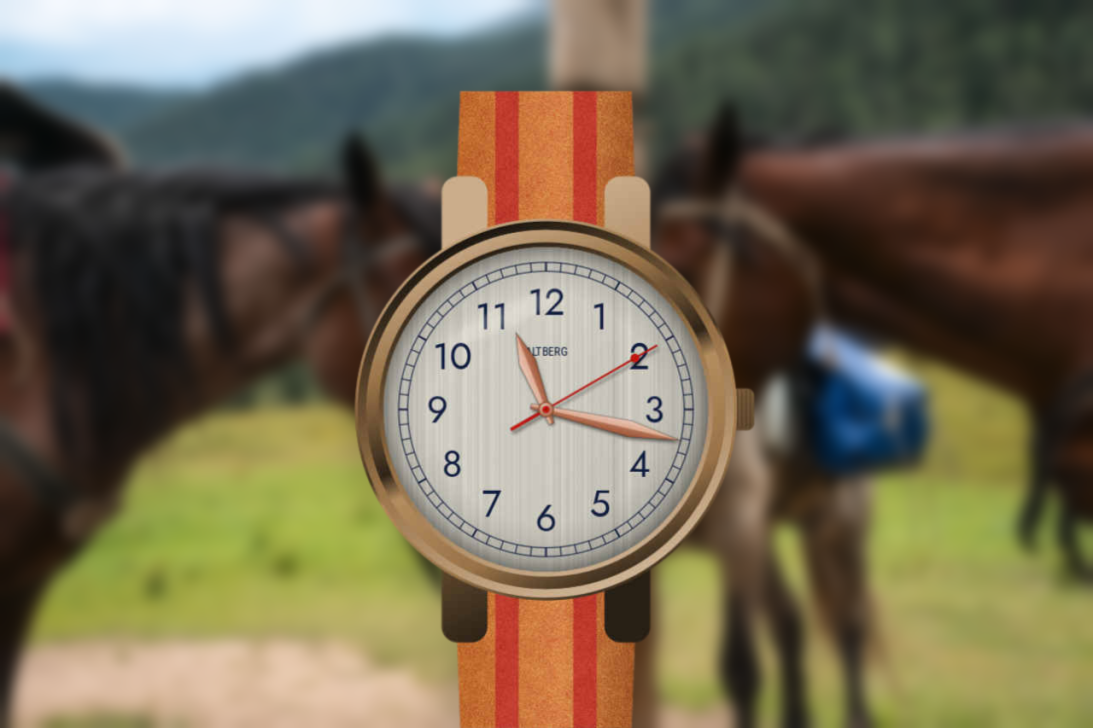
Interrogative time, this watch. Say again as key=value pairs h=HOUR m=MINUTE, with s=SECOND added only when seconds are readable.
h=11 m=17 s=10
